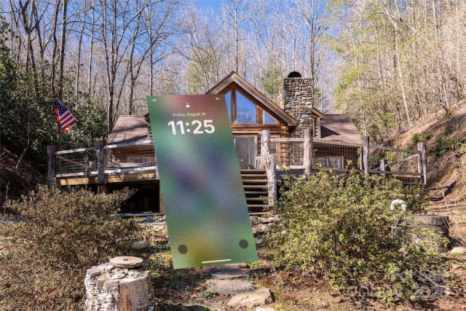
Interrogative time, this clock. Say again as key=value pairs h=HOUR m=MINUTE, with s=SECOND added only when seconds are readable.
h=11 m=25
